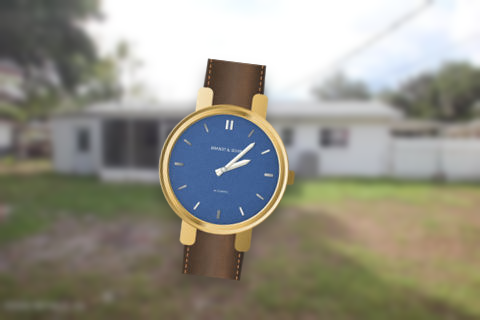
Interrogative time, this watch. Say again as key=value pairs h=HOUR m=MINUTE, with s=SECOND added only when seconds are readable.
h=2 m=7
